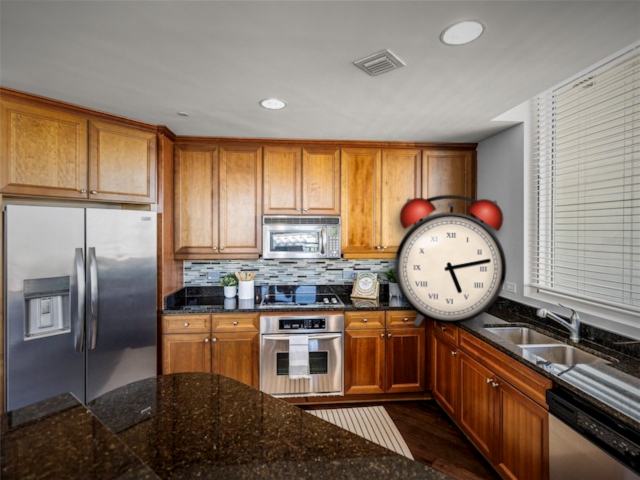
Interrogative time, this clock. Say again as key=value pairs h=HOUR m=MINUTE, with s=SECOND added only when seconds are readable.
h=5 m=13
